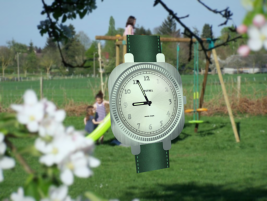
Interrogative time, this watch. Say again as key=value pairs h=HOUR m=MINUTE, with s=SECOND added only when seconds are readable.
h=8 m=56
